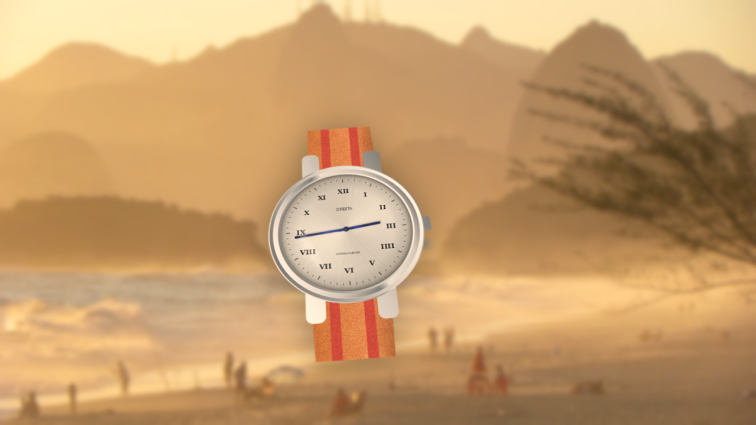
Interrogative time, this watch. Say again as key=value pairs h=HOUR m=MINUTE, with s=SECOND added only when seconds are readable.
h=2 m=44
